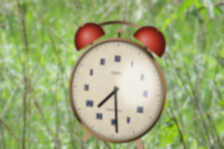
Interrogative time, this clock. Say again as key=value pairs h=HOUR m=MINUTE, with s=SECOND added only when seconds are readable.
h=7 m=29
